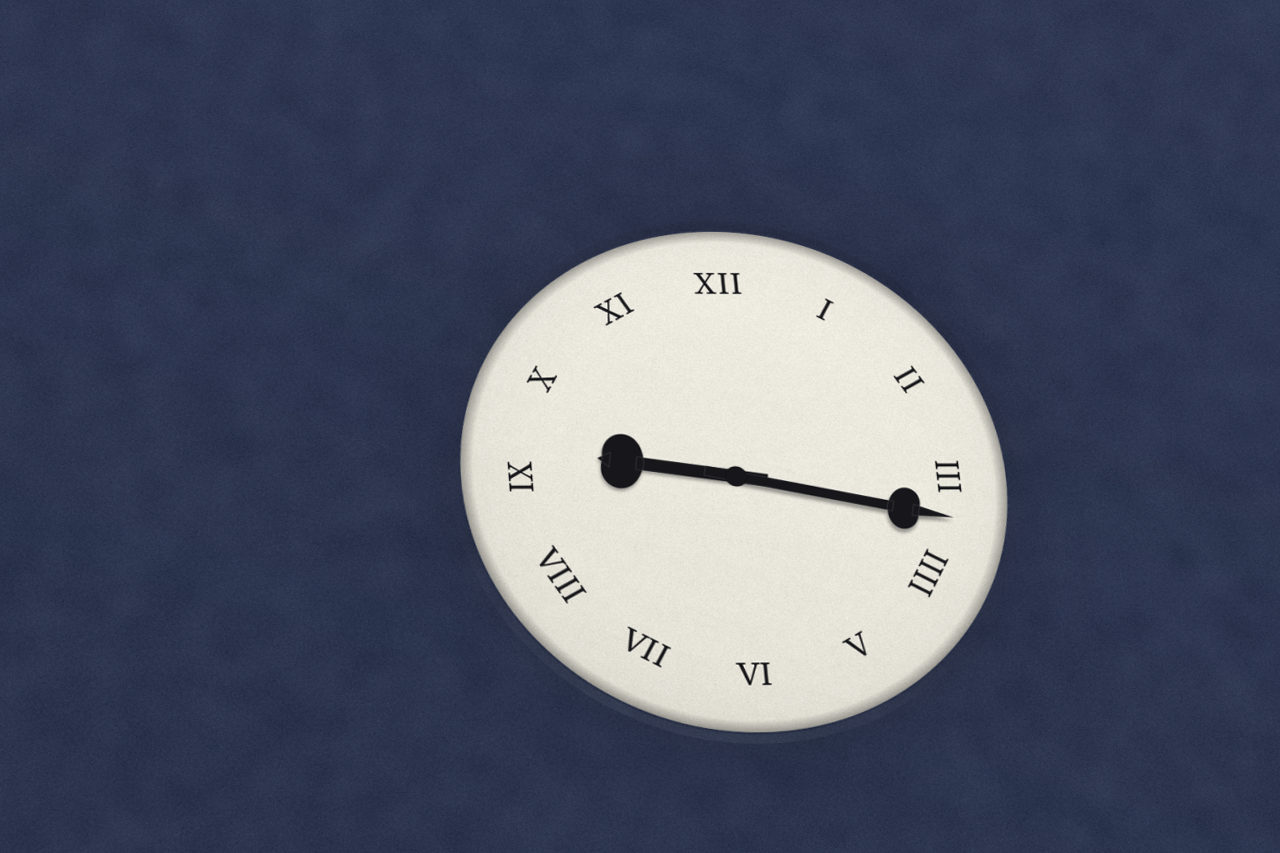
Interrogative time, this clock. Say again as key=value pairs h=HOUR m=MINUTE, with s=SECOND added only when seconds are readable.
h=9 m=17
